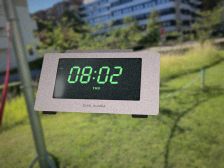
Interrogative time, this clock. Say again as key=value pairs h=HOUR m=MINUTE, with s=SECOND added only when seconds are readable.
h=8 m=2
